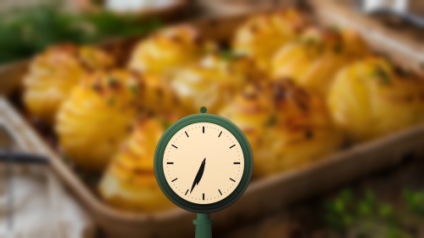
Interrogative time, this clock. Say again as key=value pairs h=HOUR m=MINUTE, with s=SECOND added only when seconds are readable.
h=6 m=34
